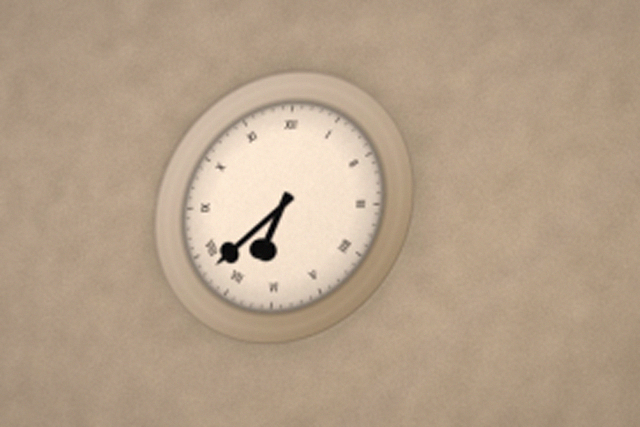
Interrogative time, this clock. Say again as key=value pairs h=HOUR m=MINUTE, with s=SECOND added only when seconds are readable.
h=6 m=38
